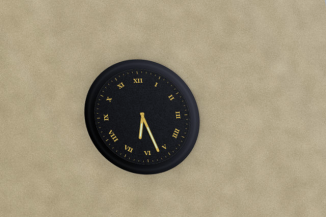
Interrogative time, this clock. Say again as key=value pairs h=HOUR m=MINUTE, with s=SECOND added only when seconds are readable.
h=6 m=27
